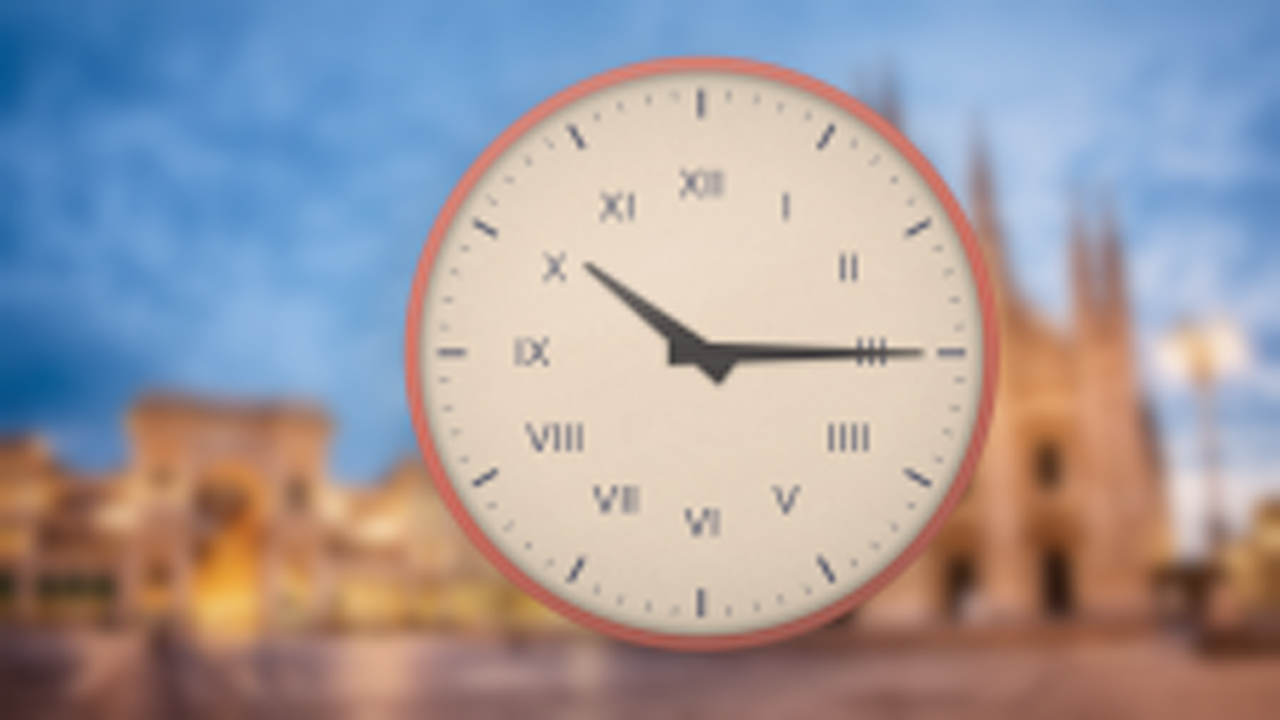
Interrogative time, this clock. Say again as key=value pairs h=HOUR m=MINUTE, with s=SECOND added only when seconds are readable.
h=10 m=15
